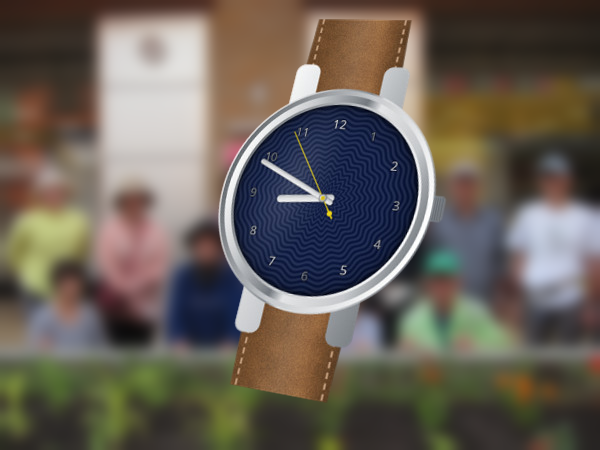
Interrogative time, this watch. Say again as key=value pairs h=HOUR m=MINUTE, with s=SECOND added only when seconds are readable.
h=8 m=48 s=54
